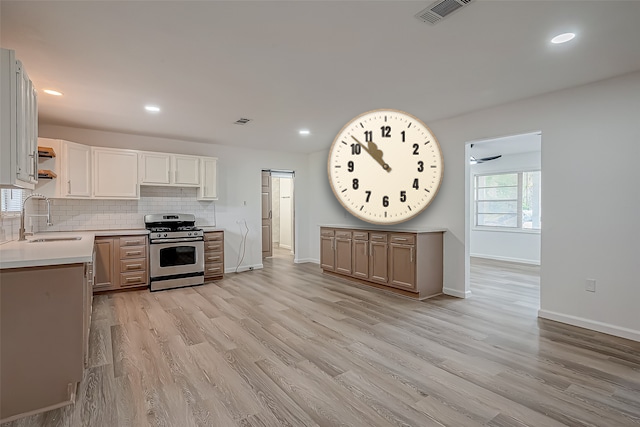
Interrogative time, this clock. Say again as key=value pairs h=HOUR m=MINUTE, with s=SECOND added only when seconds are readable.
h=10 m=52
